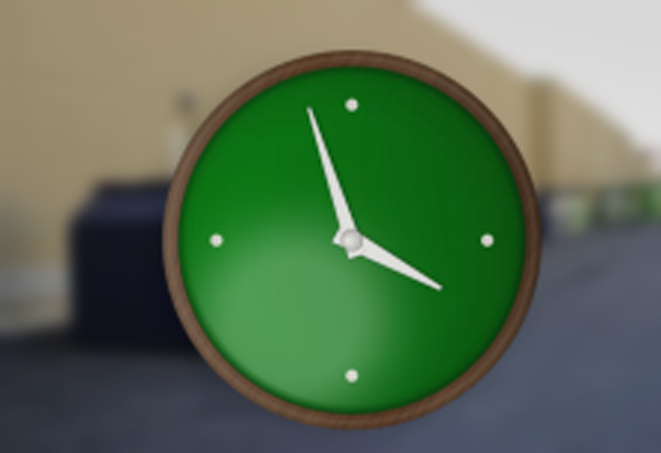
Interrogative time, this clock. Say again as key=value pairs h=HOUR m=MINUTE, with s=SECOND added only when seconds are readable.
h=3 m=57
